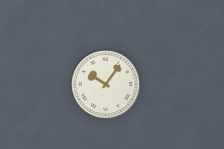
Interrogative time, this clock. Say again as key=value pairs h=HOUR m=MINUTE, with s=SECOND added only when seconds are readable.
h=10 m=6
